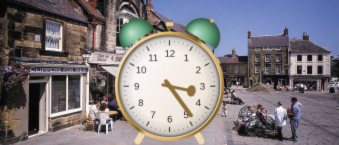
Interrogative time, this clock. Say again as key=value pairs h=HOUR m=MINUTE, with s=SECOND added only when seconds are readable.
h=3 m=24
